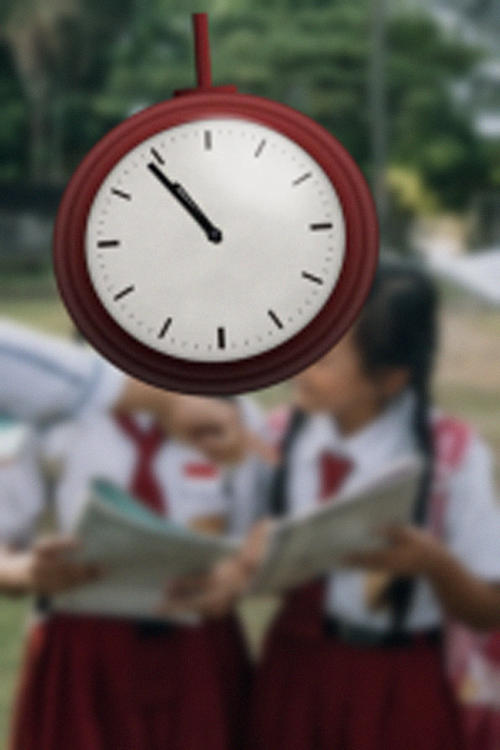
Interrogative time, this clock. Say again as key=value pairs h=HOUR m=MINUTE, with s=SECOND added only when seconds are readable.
h=10 m=54
